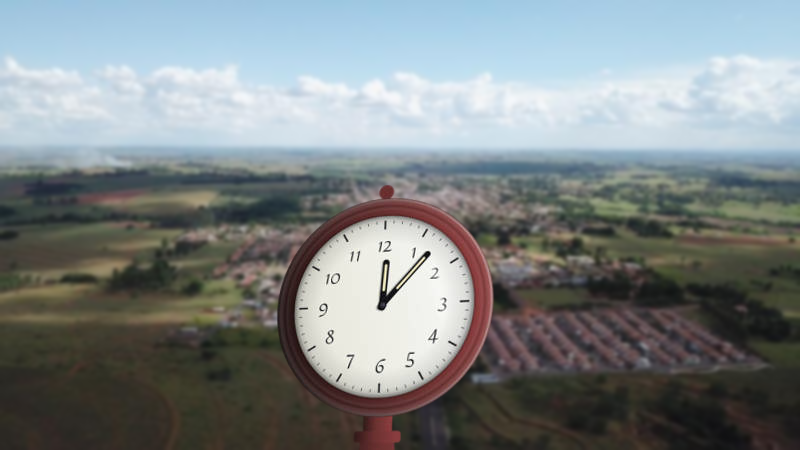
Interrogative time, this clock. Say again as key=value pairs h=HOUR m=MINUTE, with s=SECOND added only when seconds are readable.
h=12 m=7
